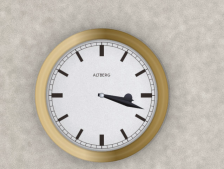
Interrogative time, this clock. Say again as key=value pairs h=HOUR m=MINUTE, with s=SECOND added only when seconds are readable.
h=3 m=18
